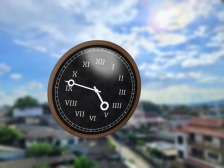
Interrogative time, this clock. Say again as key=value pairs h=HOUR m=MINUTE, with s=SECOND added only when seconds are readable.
h=4 m=47
